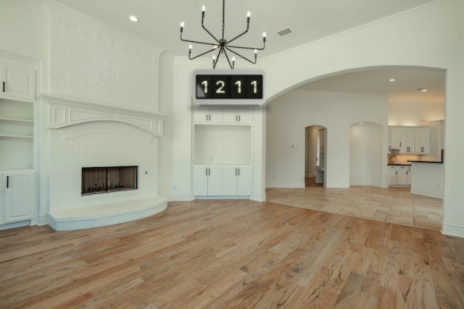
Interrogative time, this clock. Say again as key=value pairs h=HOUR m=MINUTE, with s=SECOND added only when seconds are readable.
h=12 m=11
